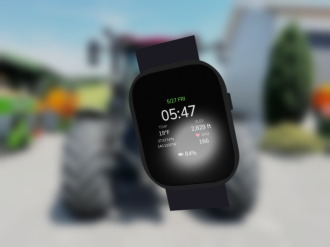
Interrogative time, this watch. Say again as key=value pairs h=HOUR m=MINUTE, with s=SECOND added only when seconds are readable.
h=5 m=47
